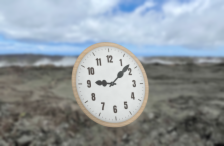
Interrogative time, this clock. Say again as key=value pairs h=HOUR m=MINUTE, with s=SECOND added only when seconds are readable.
h=9 m=8
